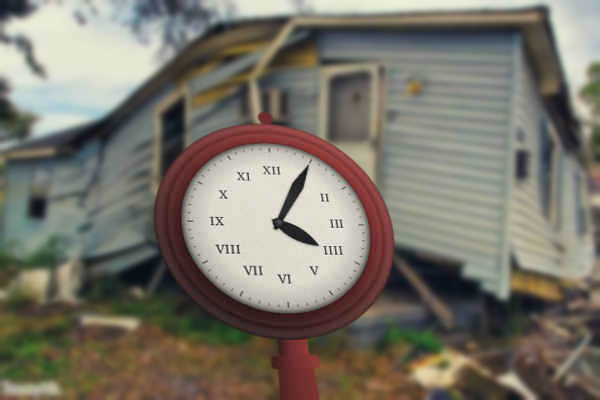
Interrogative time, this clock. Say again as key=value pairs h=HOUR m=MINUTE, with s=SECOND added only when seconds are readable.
h=4 m=5
